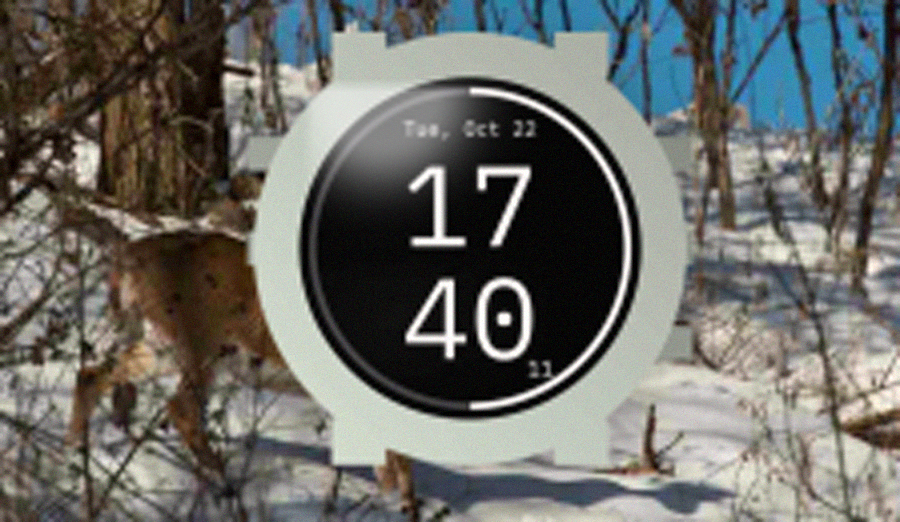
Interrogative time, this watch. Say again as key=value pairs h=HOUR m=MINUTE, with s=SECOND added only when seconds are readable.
h=17 m=40
